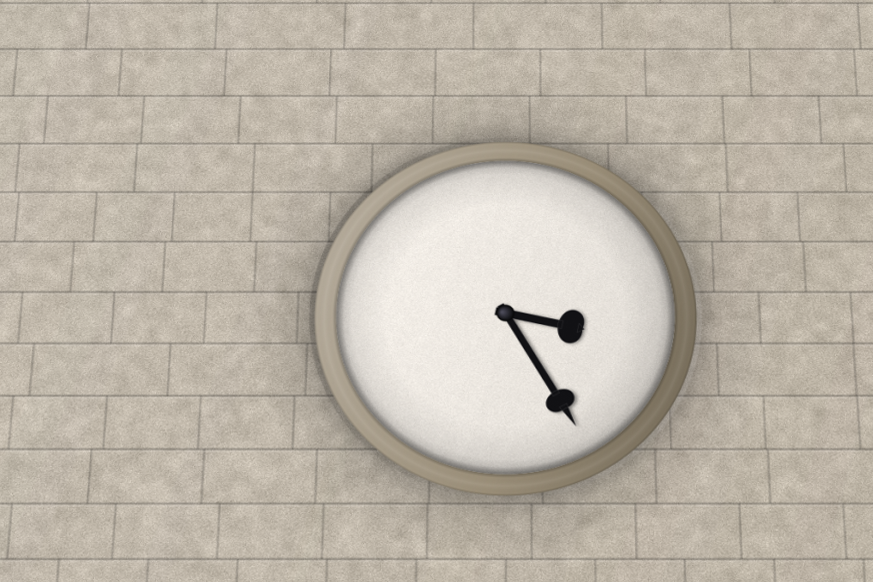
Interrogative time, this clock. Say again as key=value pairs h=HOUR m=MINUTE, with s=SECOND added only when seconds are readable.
h=3 m=25
